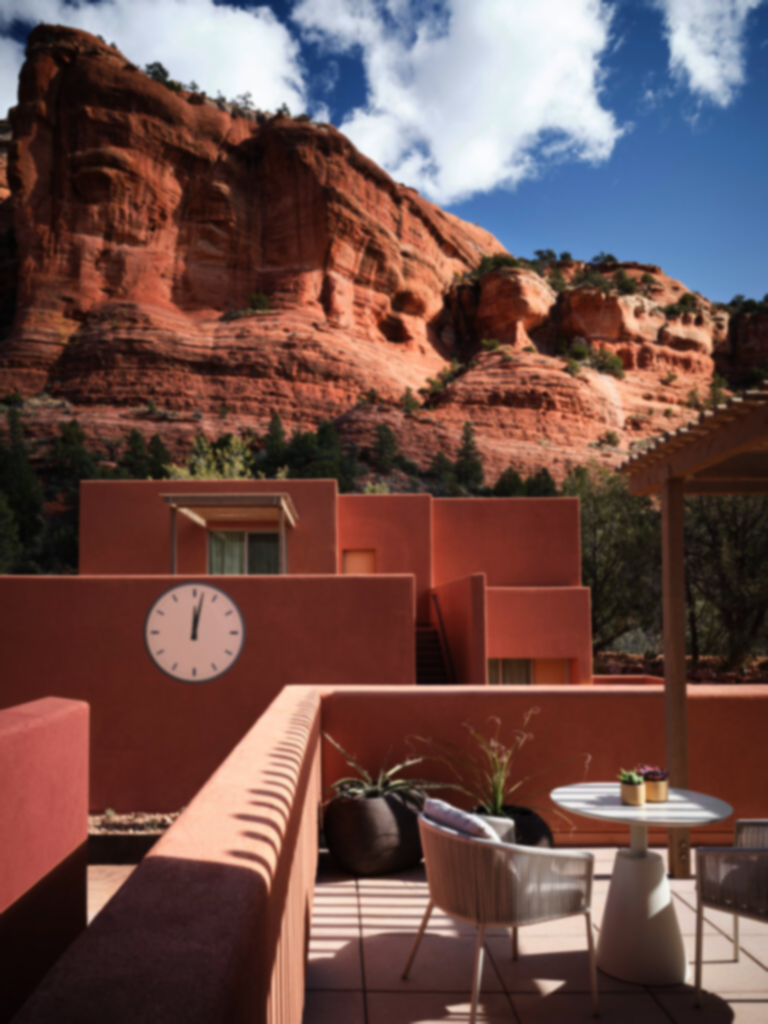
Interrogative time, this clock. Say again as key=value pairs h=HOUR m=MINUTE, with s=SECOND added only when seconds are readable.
h=12 m=2
